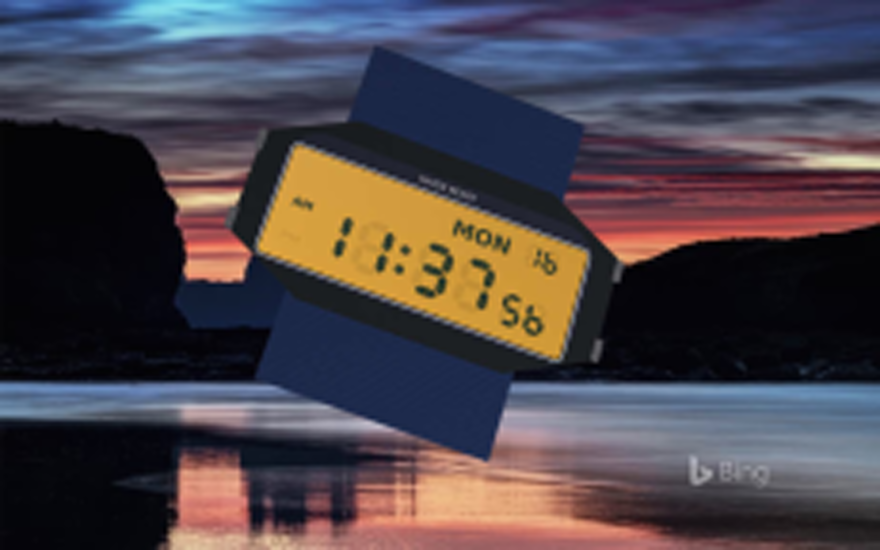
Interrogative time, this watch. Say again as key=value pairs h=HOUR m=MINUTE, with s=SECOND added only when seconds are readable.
h=11 m=37 s=56
